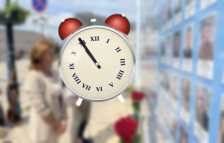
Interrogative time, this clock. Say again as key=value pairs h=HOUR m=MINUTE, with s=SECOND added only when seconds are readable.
h=10 m=55
